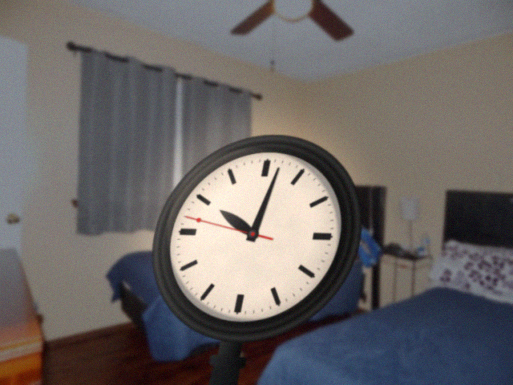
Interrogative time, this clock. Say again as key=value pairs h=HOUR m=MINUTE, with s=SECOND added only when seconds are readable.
h=10 m=1 s=47
